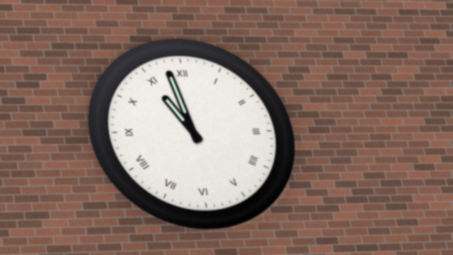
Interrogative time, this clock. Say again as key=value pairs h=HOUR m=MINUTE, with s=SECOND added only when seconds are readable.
h=10 m=58
